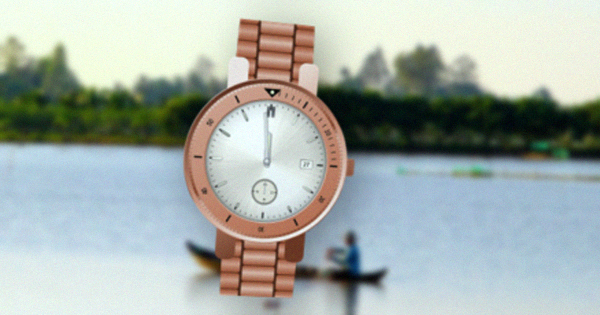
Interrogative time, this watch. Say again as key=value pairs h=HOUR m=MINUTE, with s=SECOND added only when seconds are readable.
h=11 m=59
